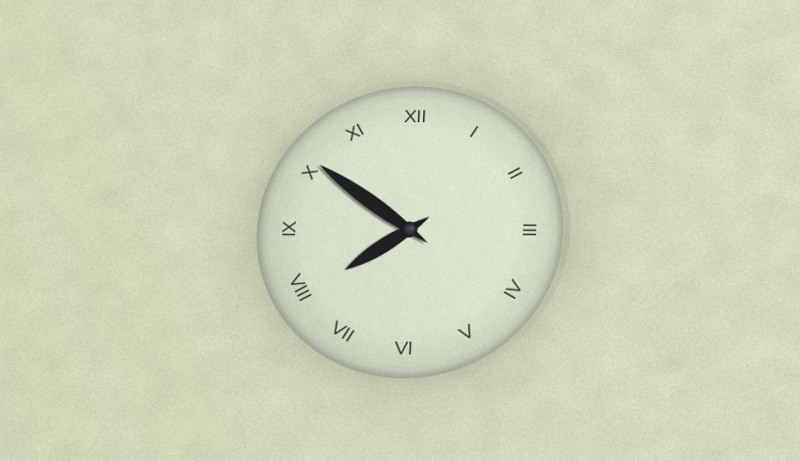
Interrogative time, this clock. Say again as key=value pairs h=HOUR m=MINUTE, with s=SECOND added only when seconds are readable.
h=7 m=51
